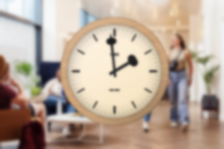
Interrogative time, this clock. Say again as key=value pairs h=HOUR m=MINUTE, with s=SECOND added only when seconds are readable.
h=1 m=59
